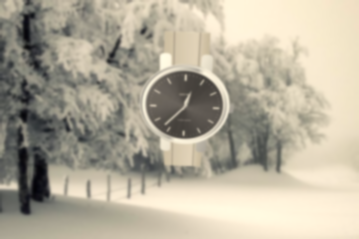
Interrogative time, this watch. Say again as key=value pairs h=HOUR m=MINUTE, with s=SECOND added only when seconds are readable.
h=12 m=37
